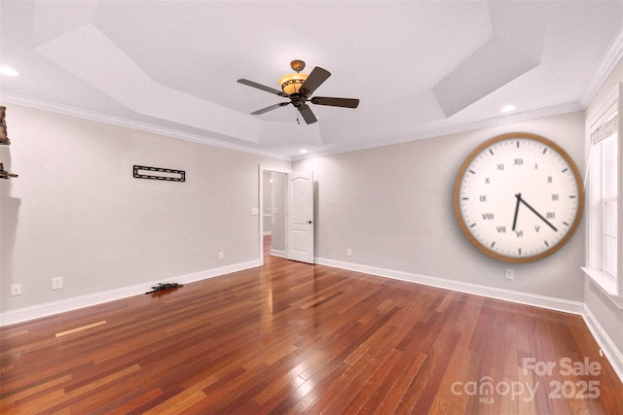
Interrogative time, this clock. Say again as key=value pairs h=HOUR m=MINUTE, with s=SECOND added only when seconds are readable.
h=6 m=22
